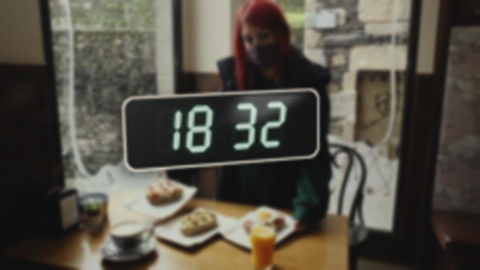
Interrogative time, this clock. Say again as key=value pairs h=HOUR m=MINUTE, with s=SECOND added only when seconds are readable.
h=18 m=32
